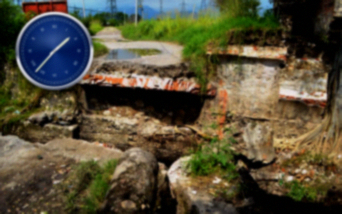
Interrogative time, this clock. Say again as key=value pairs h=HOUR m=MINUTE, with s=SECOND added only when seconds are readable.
h=1 m=37
